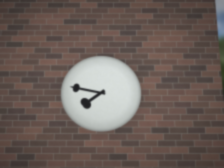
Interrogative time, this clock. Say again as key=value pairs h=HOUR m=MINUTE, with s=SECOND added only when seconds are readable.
h=7 m=47
